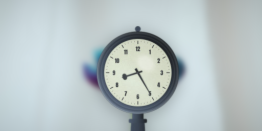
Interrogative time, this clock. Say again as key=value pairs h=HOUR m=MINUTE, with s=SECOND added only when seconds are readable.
h=8 m=25
